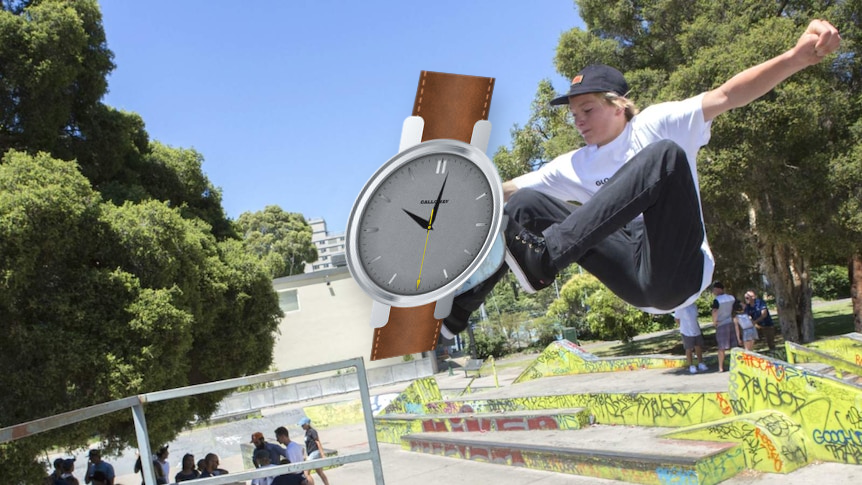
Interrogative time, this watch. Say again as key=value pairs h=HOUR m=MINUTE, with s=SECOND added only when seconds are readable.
h=10 m=1 s=30
